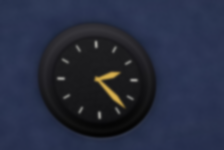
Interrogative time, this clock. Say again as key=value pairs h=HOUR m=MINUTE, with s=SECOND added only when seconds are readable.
h=2 m=23
